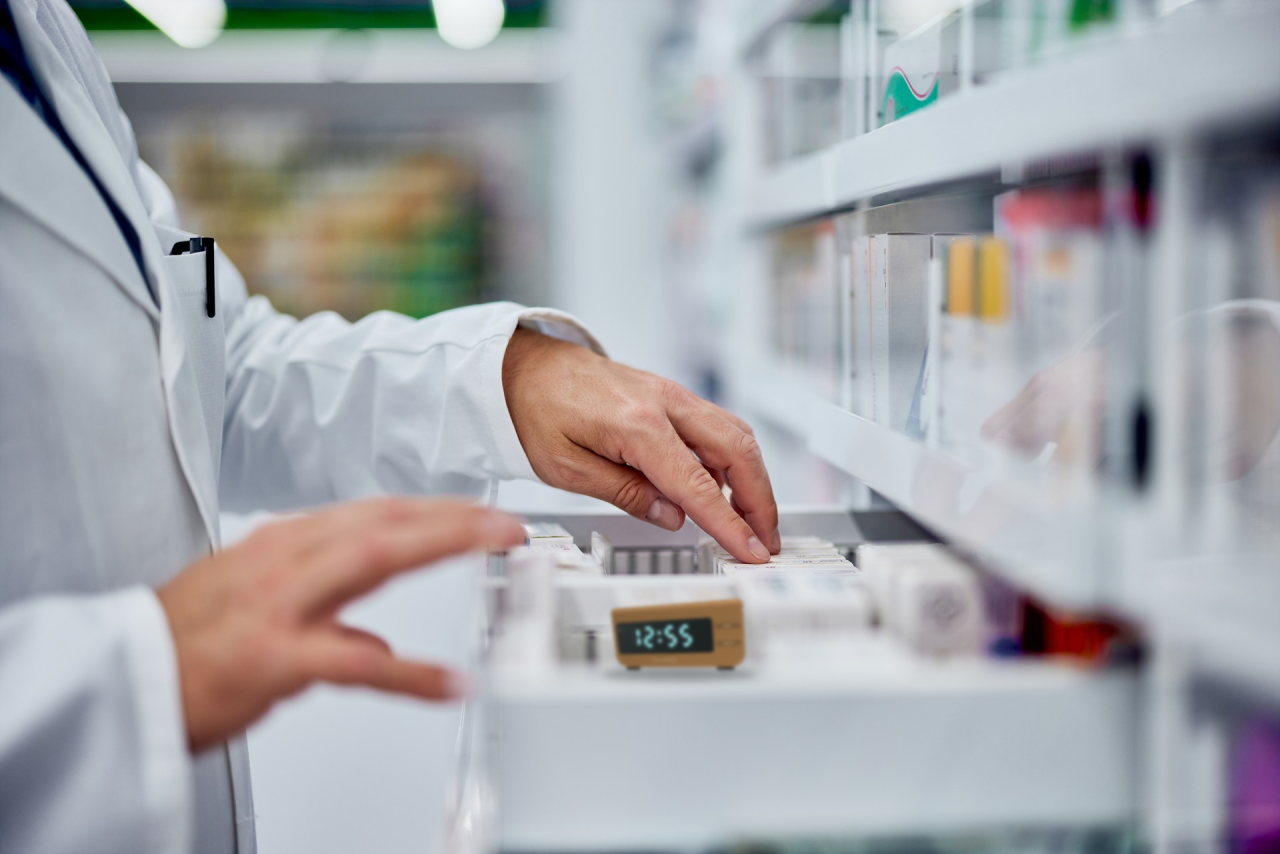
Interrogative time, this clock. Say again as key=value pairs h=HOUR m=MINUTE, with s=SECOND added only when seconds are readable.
h=12 m=55
